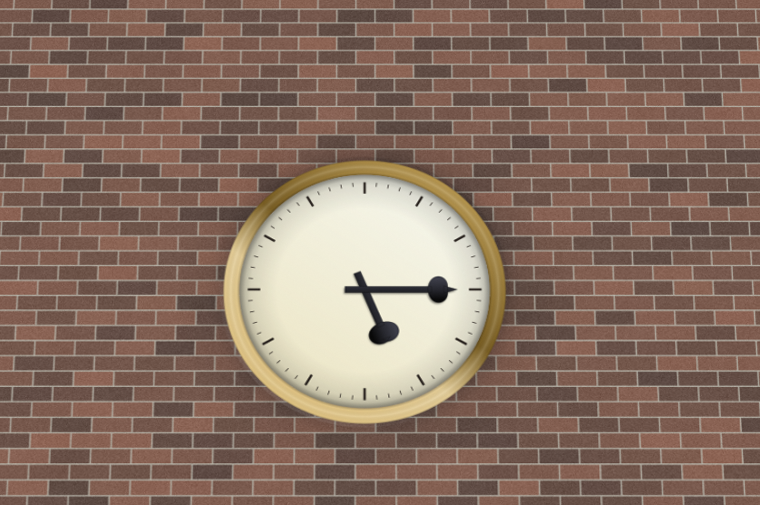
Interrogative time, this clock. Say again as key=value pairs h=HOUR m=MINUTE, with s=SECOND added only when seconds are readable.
h=5 m=15
